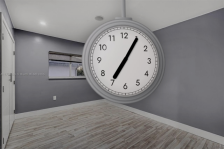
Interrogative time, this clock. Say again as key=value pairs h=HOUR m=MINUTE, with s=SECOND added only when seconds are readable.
h=7 m=5
